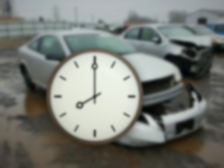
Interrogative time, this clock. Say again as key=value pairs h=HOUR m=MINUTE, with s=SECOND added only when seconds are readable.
h=8 m=0
